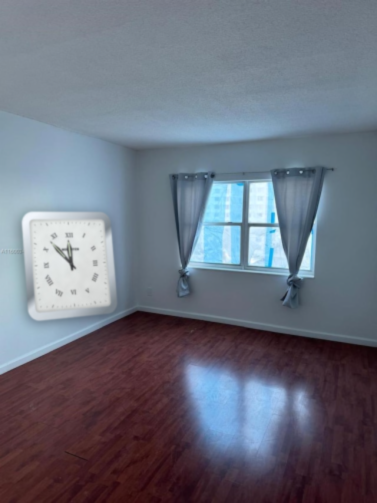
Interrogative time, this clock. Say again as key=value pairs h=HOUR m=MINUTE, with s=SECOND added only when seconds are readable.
h=11 m=53
